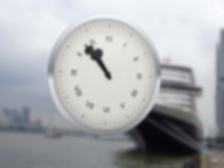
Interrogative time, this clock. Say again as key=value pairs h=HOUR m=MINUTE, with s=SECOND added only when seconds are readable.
h=10 m=53
